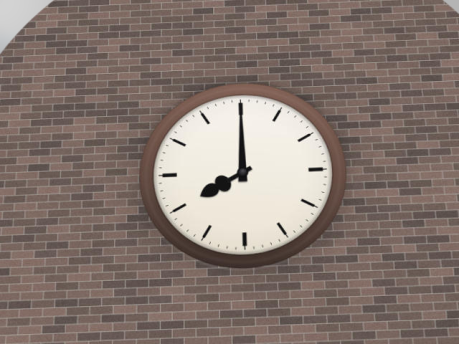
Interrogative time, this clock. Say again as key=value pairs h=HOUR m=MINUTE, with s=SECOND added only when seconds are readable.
h=8 m=0
